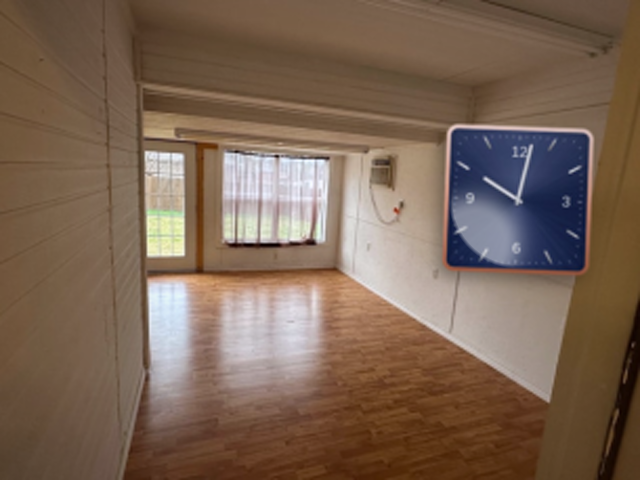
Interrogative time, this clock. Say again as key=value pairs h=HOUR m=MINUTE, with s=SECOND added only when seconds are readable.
h=10 m=2
